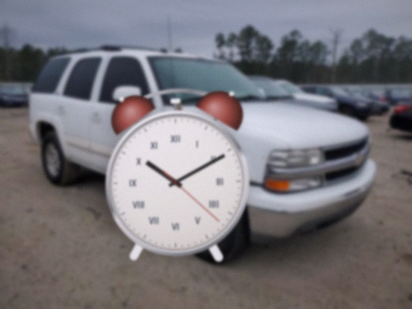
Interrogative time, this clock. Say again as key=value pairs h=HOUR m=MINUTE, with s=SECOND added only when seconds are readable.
h=10 m=10 s=22
